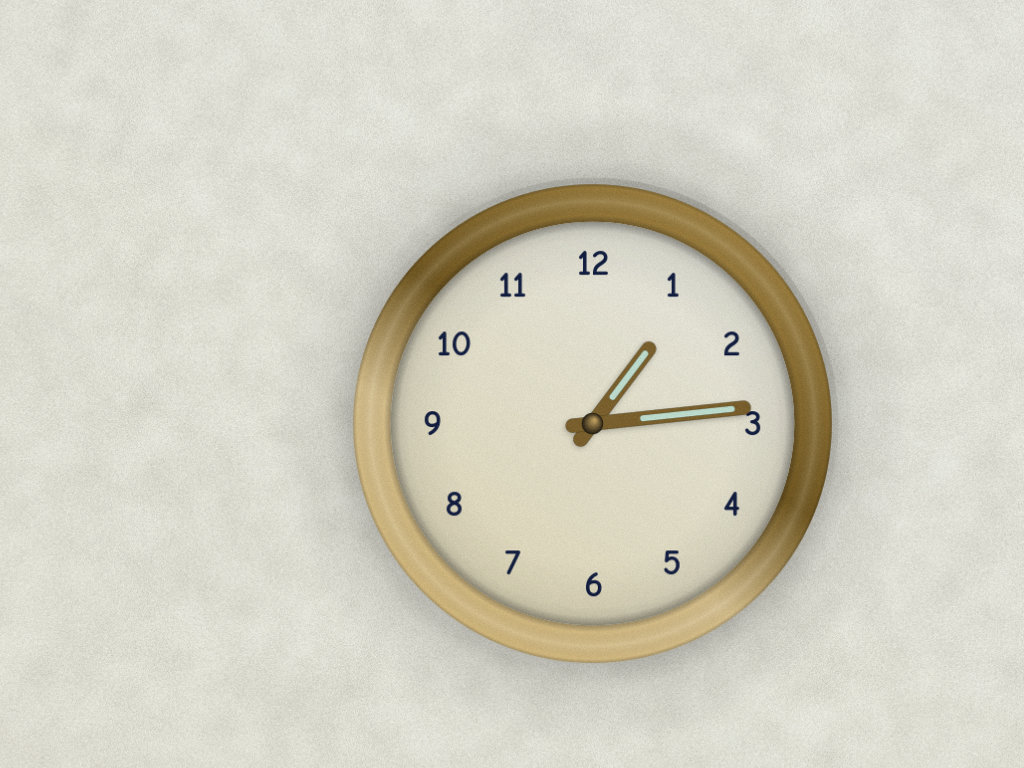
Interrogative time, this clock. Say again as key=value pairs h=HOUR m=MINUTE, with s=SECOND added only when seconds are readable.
h=1 m=14
